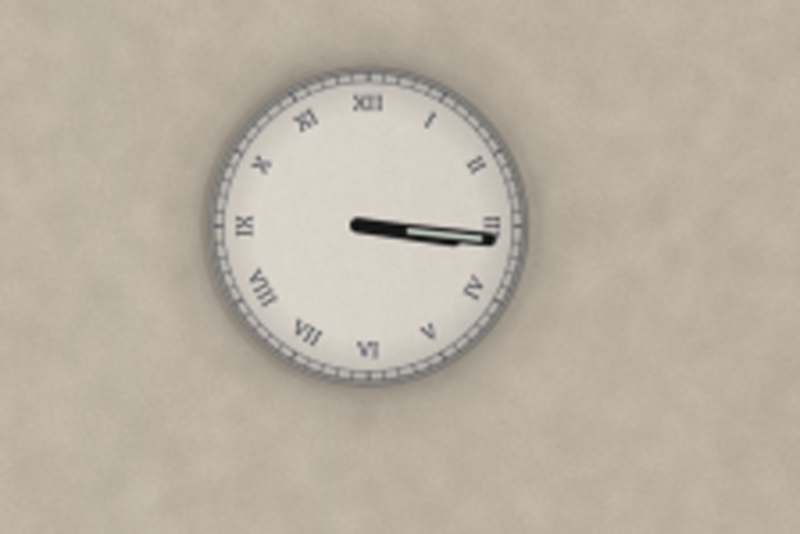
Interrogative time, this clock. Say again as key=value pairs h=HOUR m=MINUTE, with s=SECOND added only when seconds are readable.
h=3 m=16
